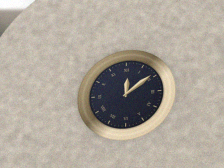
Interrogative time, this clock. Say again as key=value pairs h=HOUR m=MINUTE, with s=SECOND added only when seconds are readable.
h=12 m=9
